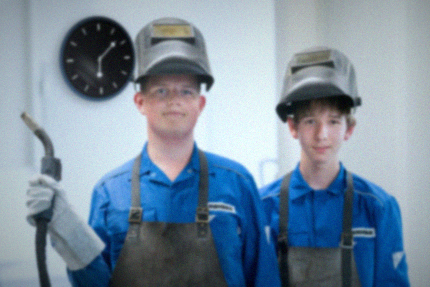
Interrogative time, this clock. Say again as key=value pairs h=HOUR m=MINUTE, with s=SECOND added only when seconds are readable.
h=6 m=8
